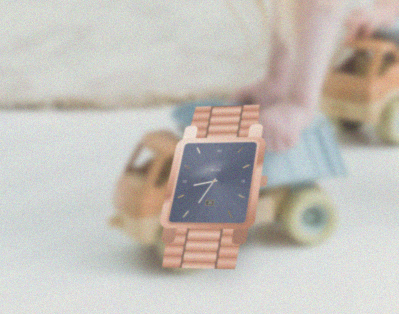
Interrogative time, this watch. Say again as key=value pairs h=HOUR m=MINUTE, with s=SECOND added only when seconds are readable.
h=8 m=34
